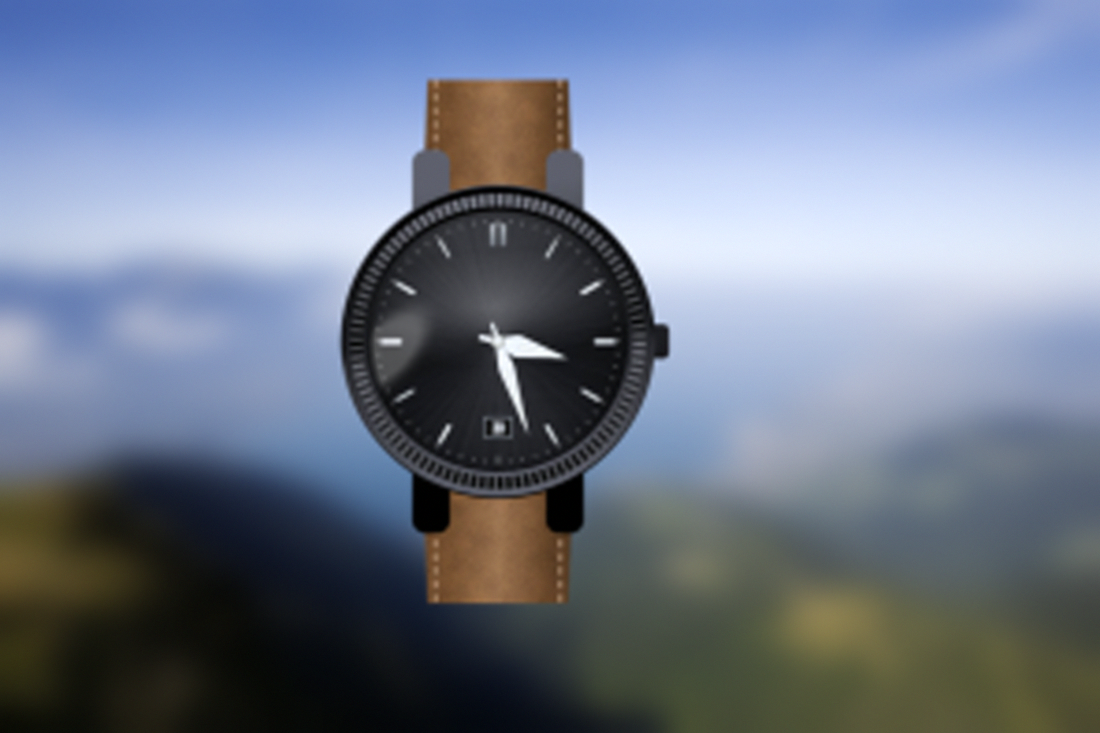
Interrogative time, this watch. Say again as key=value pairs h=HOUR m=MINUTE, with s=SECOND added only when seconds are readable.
h=3 m=27
